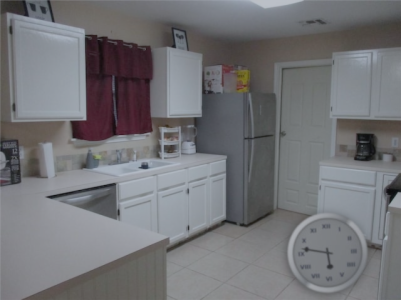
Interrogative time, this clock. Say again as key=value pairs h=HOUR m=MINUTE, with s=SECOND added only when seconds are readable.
h=5 m=47
